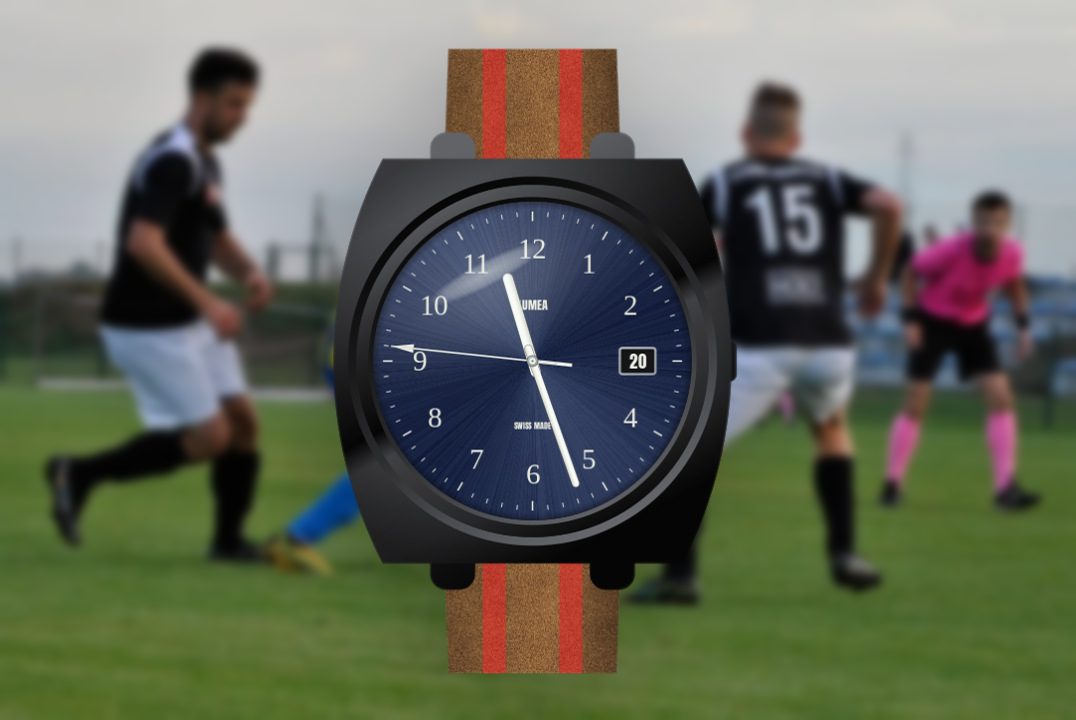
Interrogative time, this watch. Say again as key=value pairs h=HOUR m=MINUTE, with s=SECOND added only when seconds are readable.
h=11 m=26 s=46
